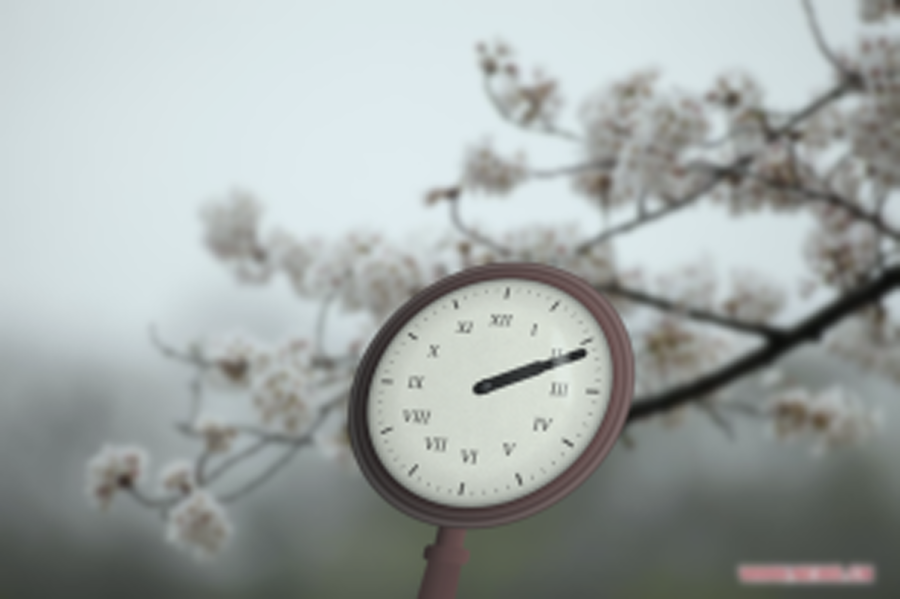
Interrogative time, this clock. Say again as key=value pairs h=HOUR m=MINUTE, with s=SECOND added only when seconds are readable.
h=2 m=11
